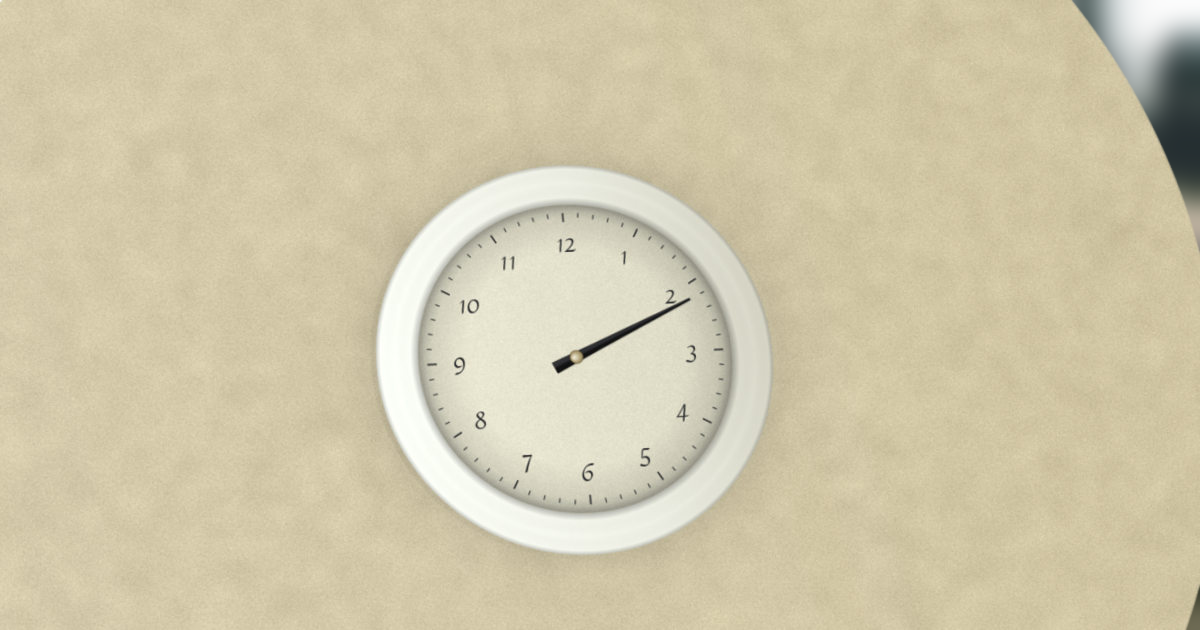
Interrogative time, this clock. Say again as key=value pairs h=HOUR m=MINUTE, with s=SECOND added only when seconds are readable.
h=2 m=11
